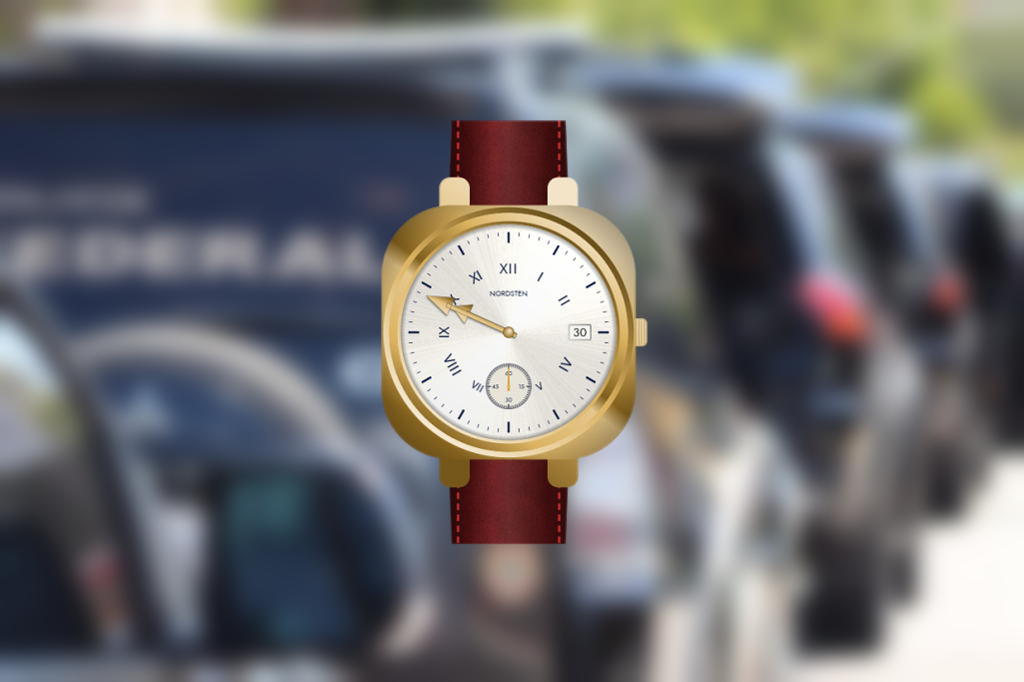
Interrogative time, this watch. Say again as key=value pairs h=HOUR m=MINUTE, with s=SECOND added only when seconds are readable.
h=9 m=49
